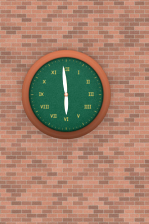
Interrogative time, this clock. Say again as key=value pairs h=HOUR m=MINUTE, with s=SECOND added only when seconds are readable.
h=5 m=59
